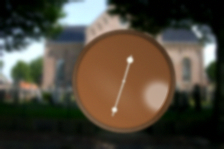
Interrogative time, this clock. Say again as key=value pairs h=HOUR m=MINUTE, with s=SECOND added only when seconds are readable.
h=12 m=33
